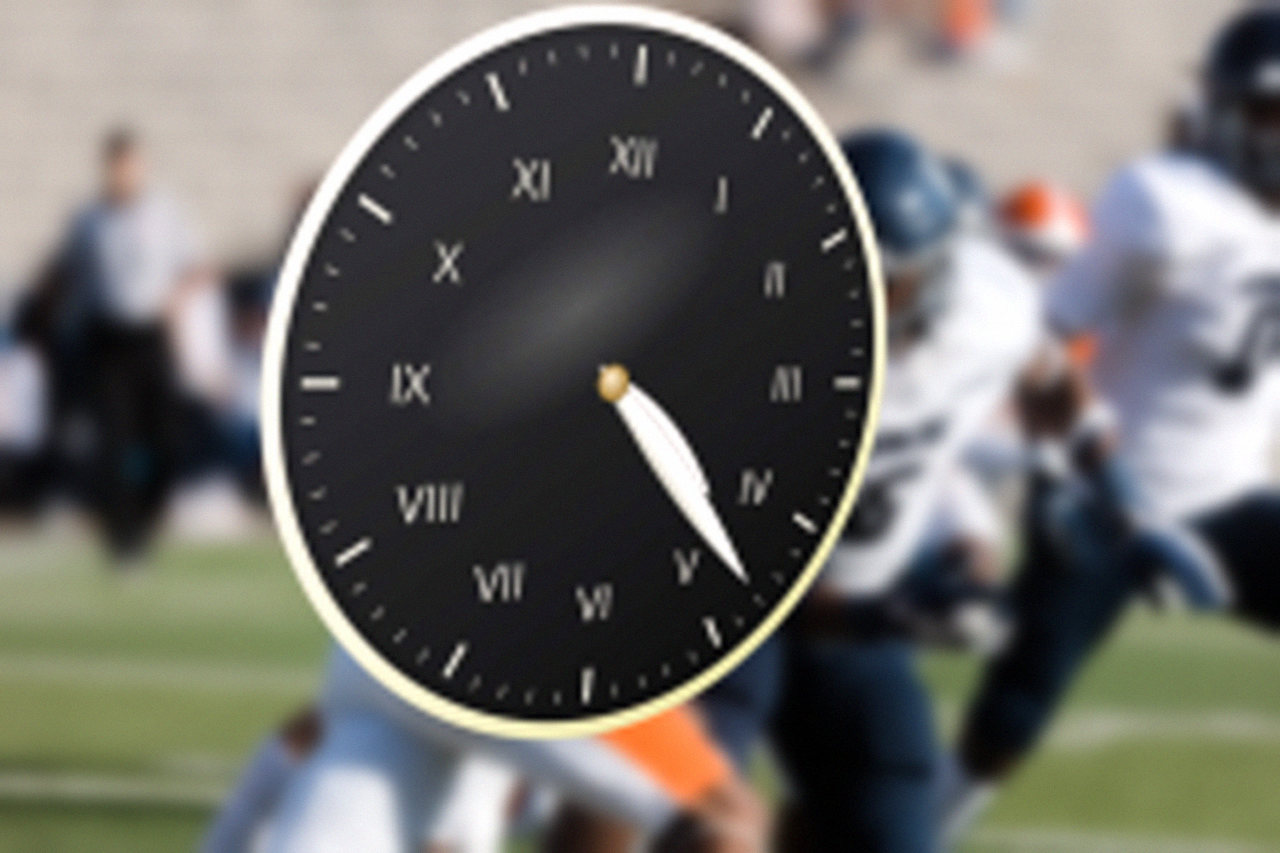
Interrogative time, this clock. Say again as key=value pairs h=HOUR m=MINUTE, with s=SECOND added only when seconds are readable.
h=4 m=23
